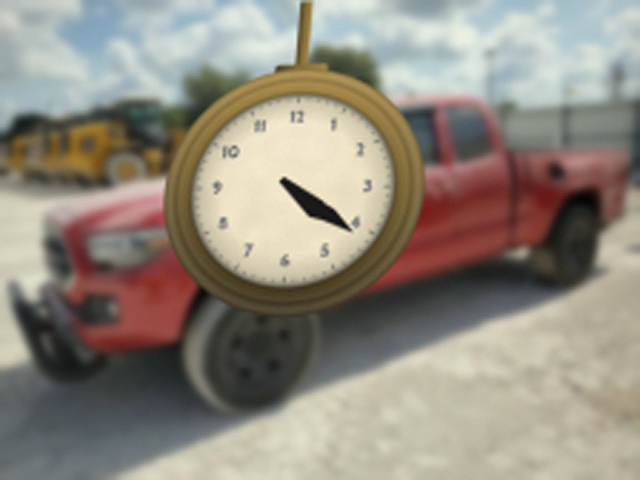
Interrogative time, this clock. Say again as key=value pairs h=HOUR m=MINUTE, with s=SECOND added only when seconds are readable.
h=4 m=21
